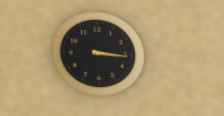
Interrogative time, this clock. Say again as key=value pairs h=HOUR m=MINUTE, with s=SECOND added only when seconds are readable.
h=3 m=16
